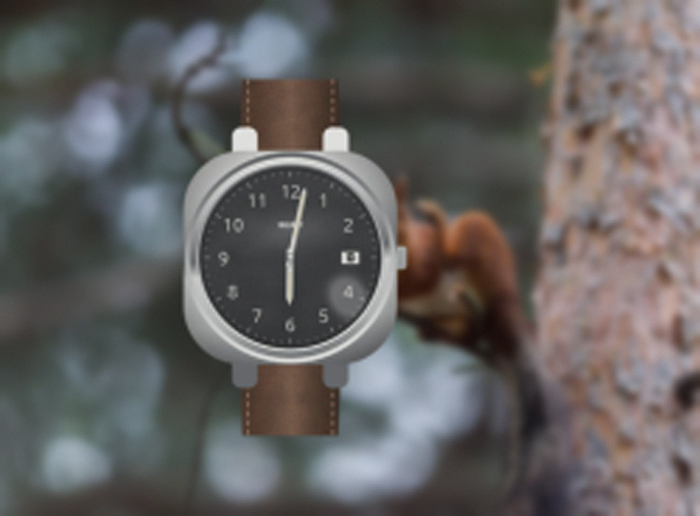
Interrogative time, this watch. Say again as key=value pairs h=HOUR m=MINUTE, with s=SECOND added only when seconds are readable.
h=6 m=2
